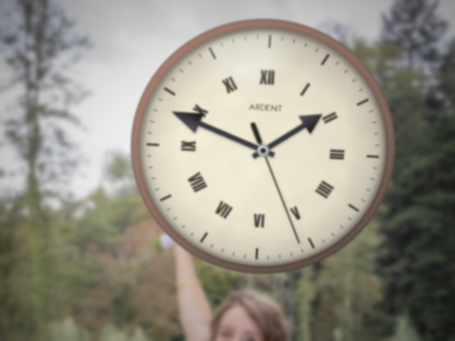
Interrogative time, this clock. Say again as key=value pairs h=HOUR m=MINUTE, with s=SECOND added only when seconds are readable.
h=1 m=48 s=26
